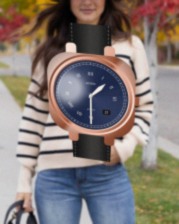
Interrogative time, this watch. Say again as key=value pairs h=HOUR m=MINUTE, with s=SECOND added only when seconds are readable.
h=1 m=30
